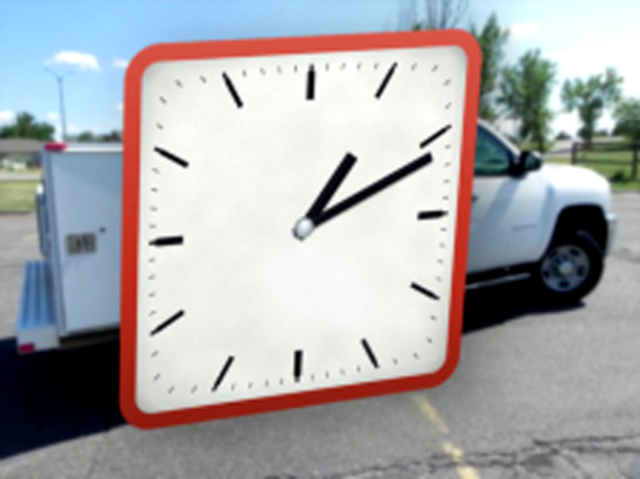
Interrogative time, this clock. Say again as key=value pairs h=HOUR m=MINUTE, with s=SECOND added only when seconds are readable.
h=1 m=11
